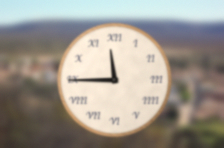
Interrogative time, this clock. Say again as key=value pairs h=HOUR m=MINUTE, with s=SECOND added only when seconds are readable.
h=11 m=45
